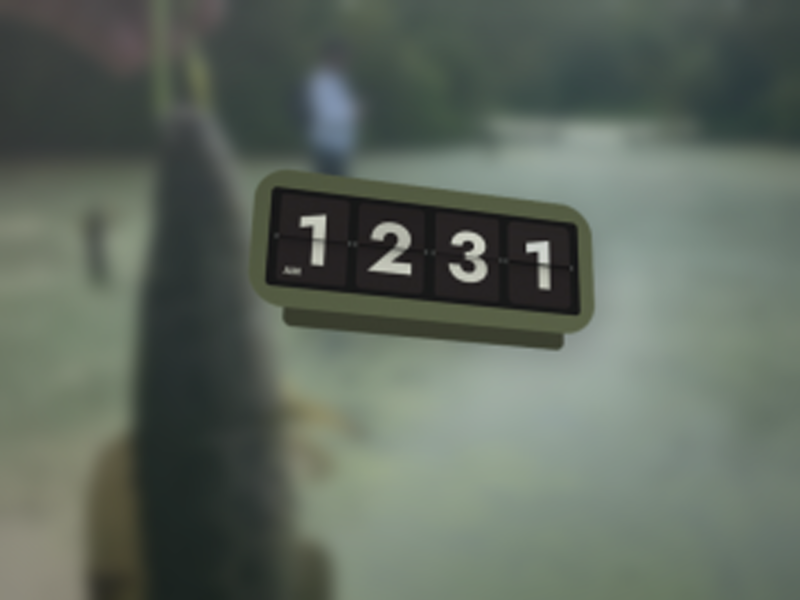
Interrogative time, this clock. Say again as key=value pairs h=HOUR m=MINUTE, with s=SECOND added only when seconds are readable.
h=12 m=31
